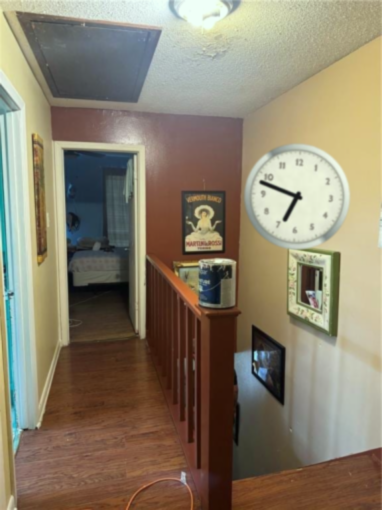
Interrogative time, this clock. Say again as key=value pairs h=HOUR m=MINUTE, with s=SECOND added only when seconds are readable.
h=6 m=48
